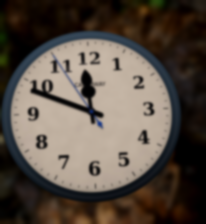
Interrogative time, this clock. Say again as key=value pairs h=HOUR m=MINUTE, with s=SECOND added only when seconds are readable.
h=11 m=48 s=55
